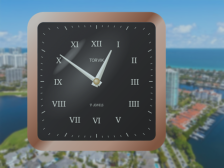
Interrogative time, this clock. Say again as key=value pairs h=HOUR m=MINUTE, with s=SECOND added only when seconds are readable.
h=12 m=51
